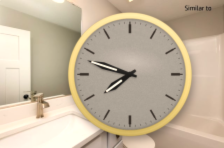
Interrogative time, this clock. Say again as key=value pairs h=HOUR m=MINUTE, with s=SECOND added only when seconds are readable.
h=7 m=48
